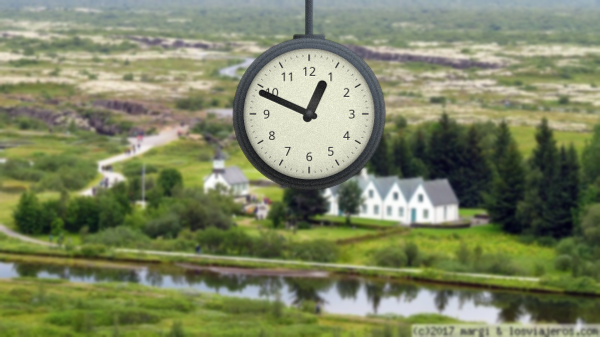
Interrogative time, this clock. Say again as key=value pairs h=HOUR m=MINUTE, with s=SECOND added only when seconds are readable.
h=12 m=49
